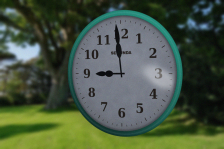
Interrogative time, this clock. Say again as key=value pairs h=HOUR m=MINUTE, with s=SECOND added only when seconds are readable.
h=8 m=59
